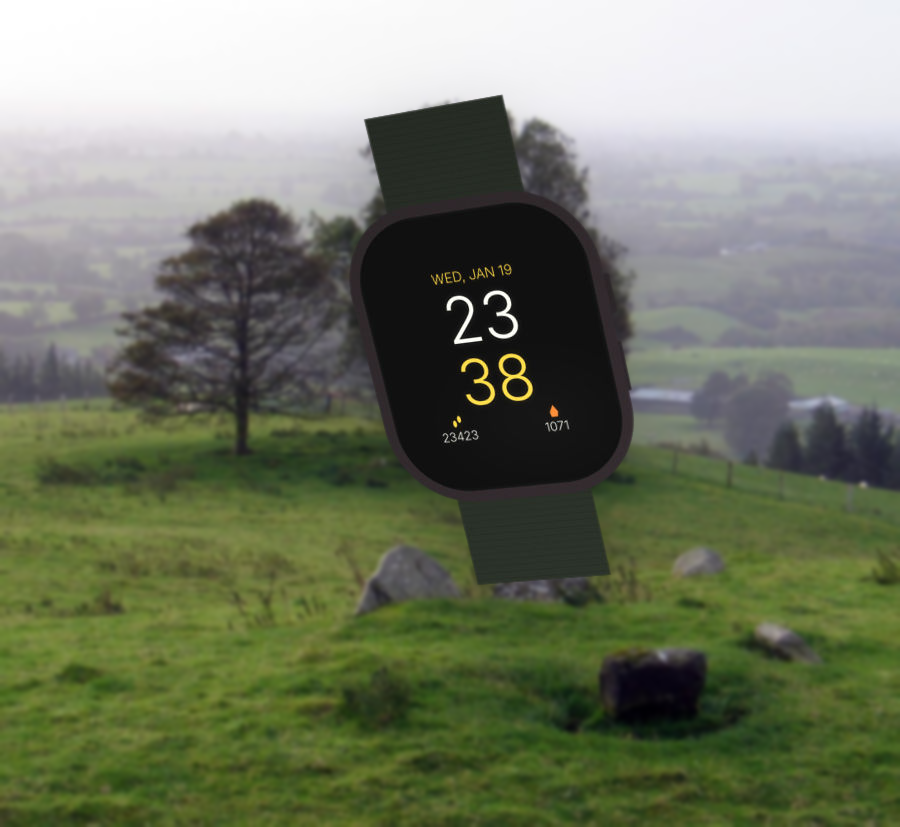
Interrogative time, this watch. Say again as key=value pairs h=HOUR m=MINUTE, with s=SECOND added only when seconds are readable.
h=23 m=38
